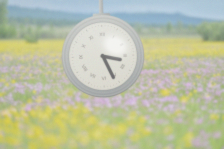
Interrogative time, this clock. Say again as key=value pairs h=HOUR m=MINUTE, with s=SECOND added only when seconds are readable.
h=3 m=26
